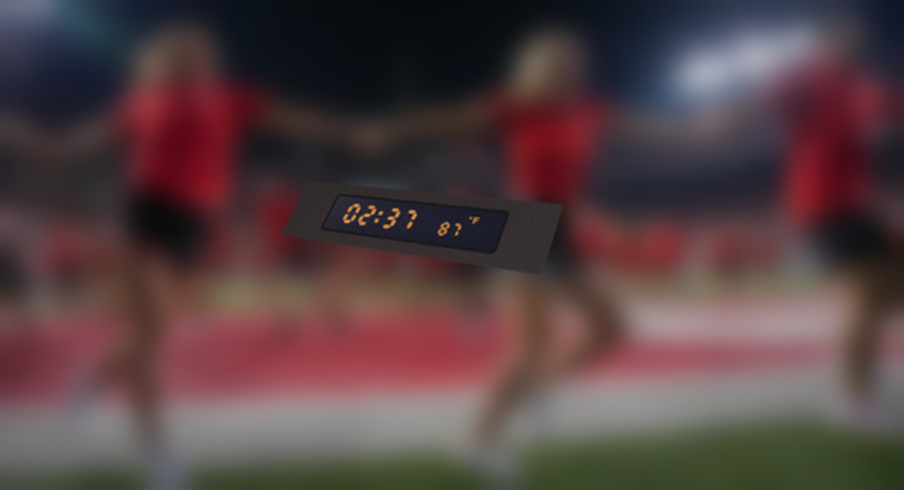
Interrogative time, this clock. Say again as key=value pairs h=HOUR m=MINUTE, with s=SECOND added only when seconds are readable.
h=2 m=37
